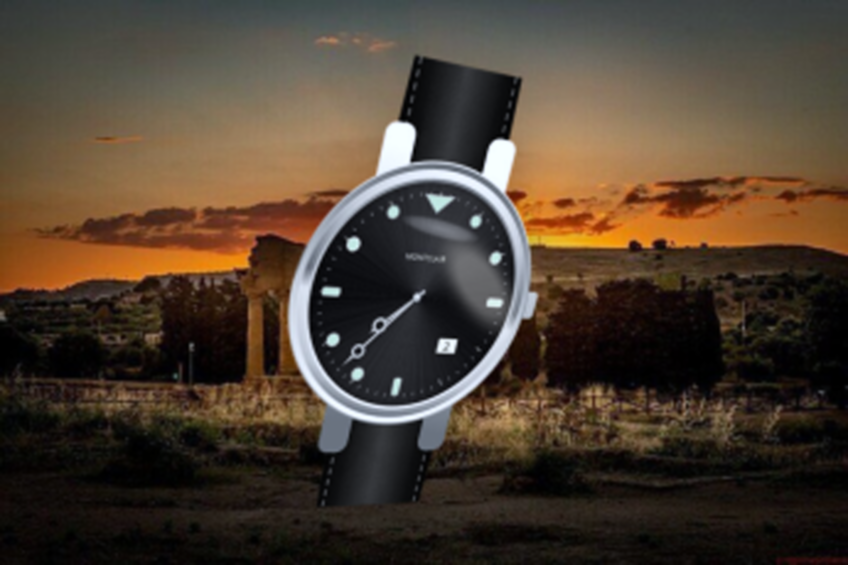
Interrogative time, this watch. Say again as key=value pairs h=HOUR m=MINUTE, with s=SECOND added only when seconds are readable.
h=7 m=37
